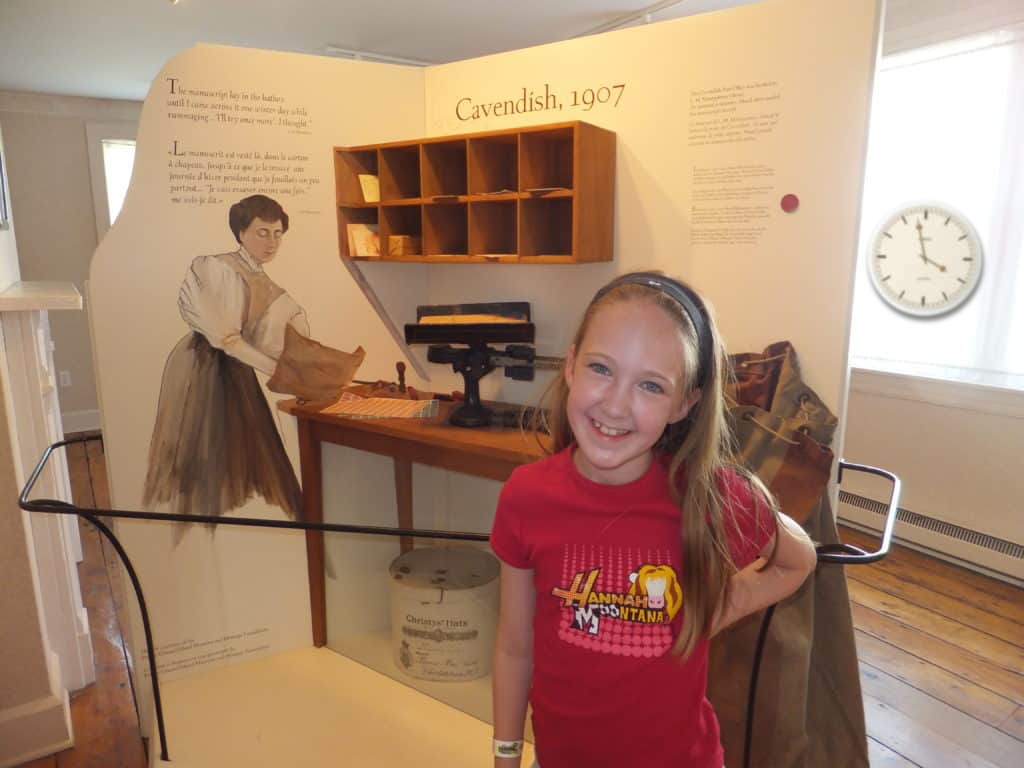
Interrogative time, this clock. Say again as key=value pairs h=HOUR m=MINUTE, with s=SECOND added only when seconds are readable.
h=3 m=58
